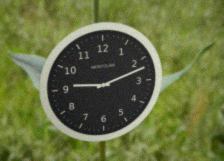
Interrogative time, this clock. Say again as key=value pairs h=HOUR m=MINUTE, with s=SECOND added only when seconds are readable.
h=9 m=12
